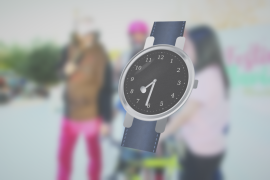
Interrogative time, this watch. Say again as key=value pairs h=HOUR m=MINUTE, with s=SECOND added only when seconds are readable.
h=7 m=31
